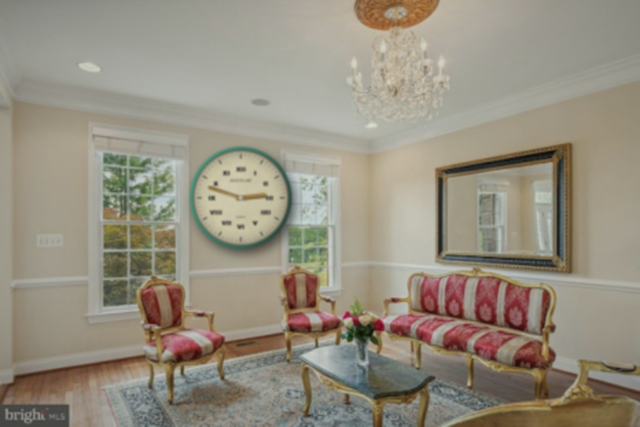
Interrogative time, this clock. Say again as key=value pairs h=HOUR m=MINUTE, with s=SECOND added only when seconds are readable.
h=2 m=48
